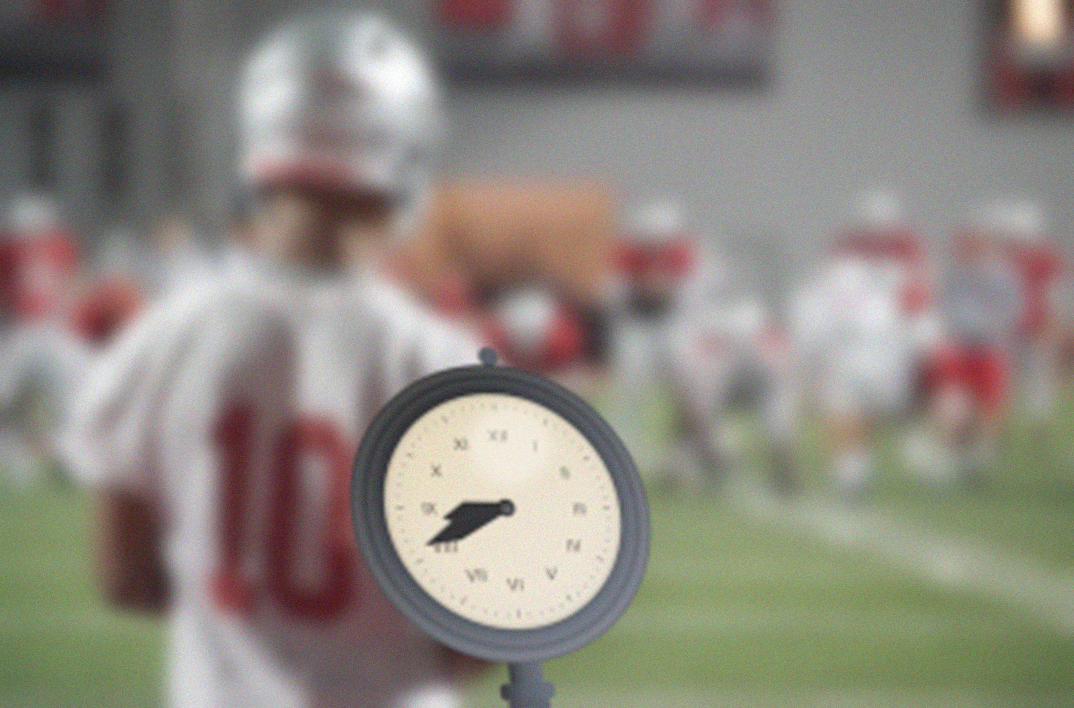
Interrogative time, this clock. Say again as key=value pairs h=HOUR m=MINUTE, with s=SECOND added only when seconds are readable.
h=8 m=41
